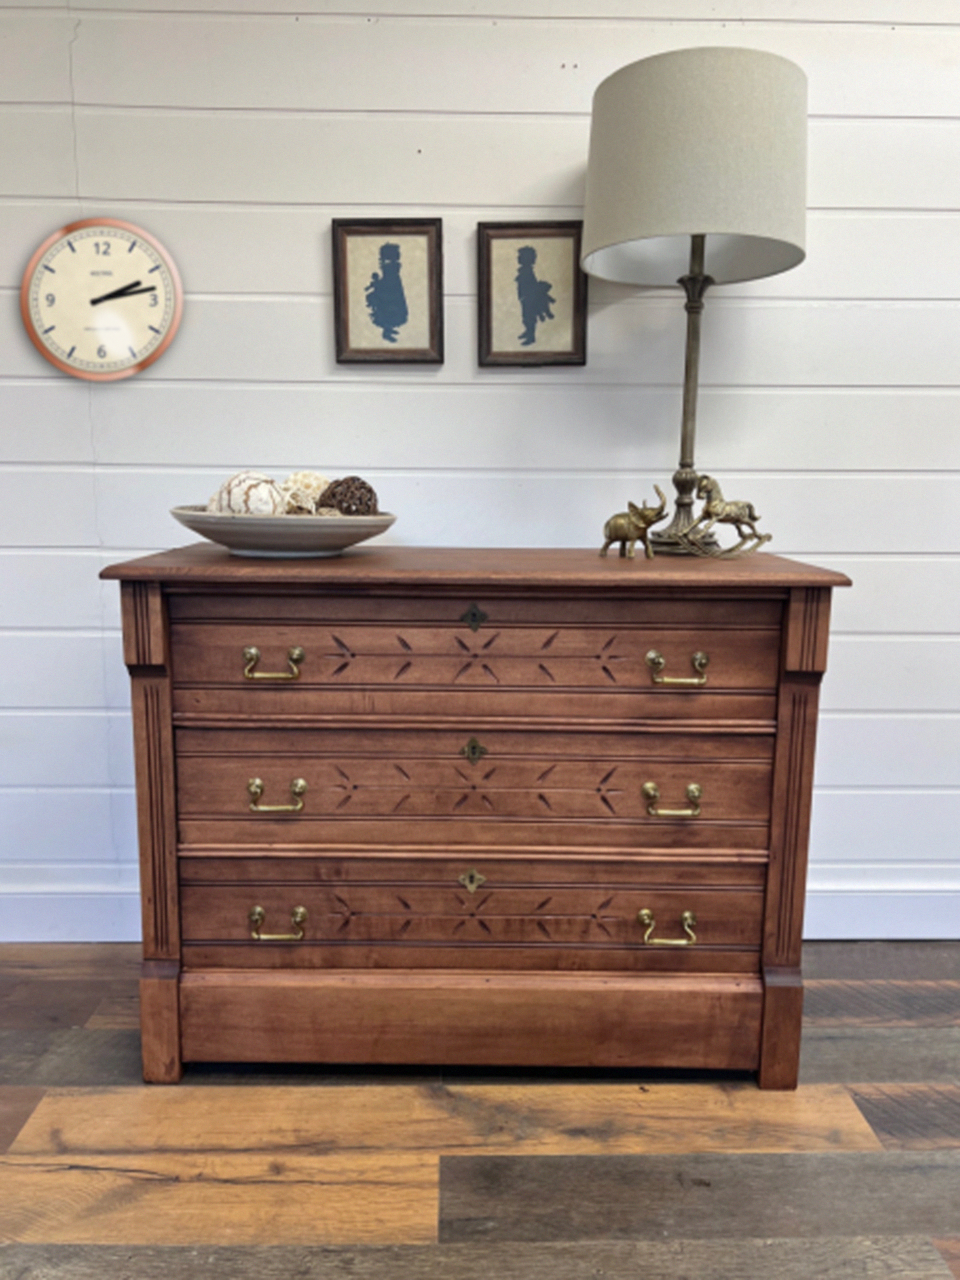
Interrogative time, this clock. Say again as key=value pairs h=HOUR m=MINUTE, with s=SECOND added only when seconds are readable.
h=2 m=13
